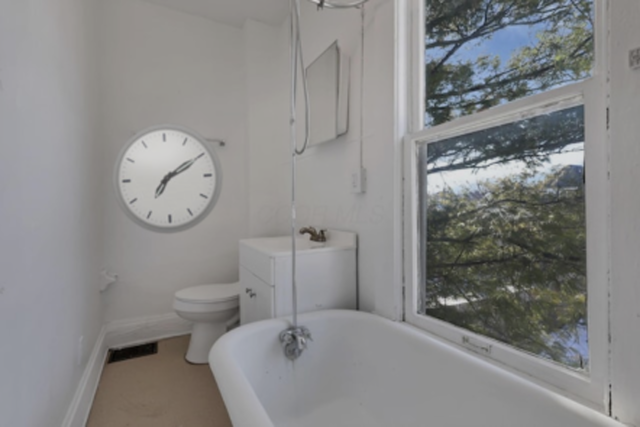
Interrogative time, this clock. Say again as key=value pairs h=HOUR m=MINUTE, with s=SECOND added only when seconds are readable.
h=7 m=10
